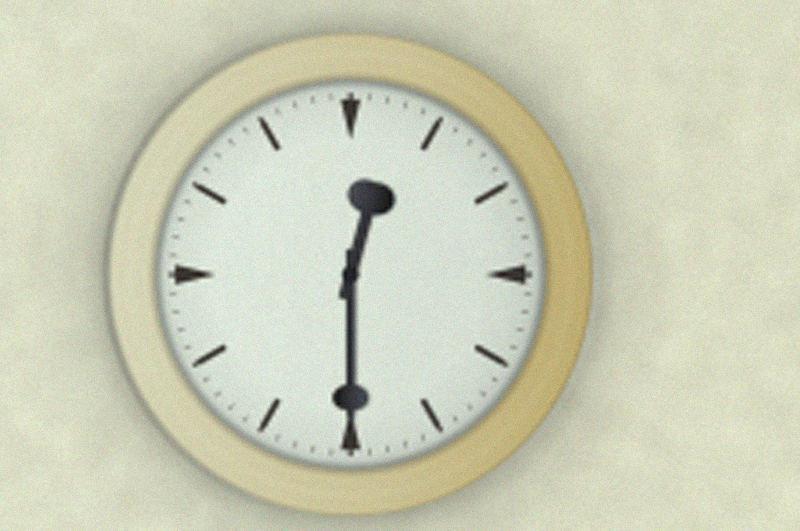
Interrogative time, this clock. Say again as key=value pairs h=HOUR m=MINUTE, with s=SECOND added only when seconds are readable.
h=12 m=30
